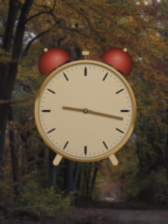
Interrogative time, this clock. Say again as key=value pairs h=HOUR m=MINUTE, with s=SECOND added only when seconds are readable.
h=9 m=17
